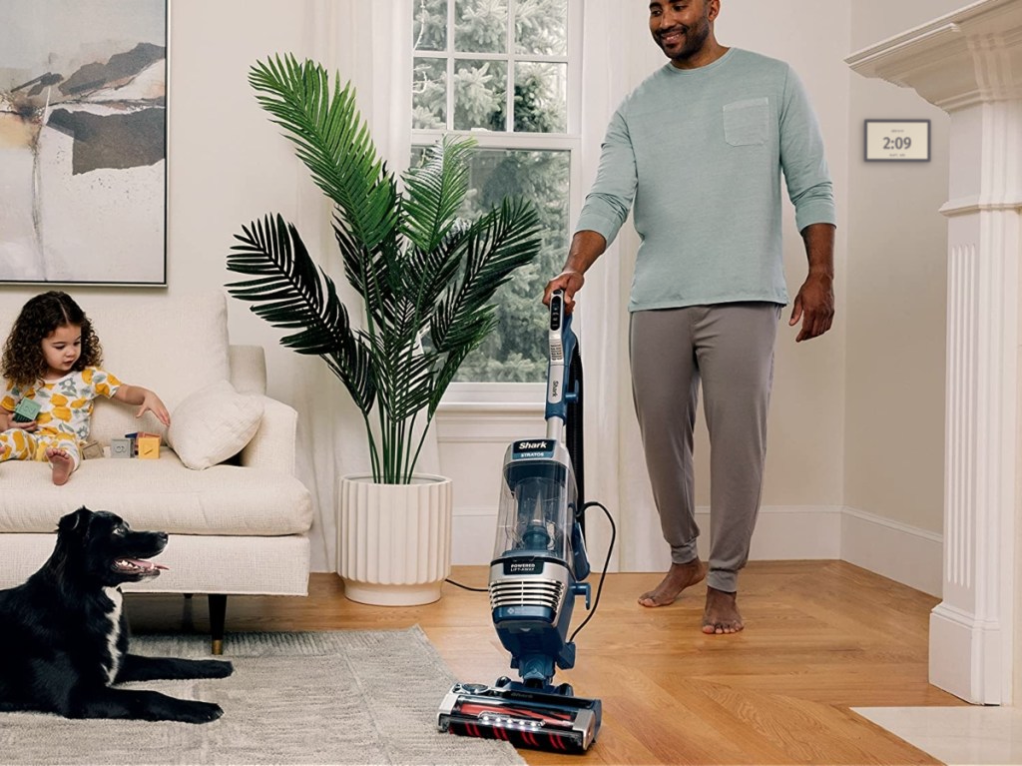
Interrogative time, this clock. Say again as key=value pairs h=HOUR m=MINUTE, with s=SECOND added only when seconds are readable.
h=2 m=9
